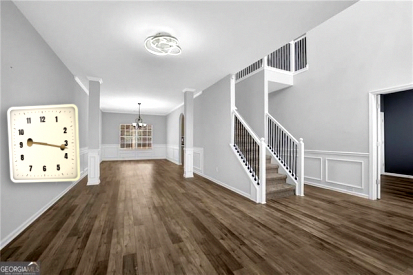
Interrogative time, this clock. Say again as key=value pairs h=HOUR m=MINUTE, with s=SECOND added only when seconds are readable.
h=9 m=17
